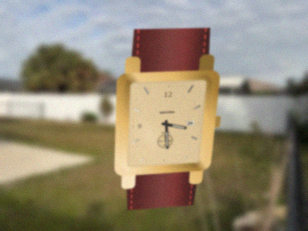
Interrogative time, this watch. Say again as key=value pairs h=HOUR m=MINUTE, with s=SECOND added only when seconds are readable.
h=3 m=29
